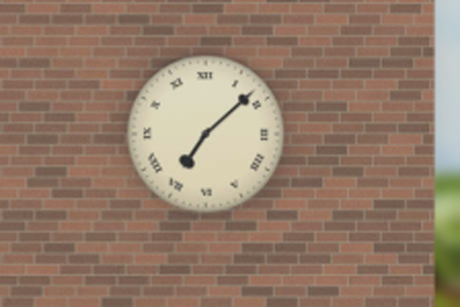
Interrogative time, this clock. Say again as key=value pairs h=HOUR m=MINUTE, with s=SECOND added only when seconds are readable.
h=7 m=8
